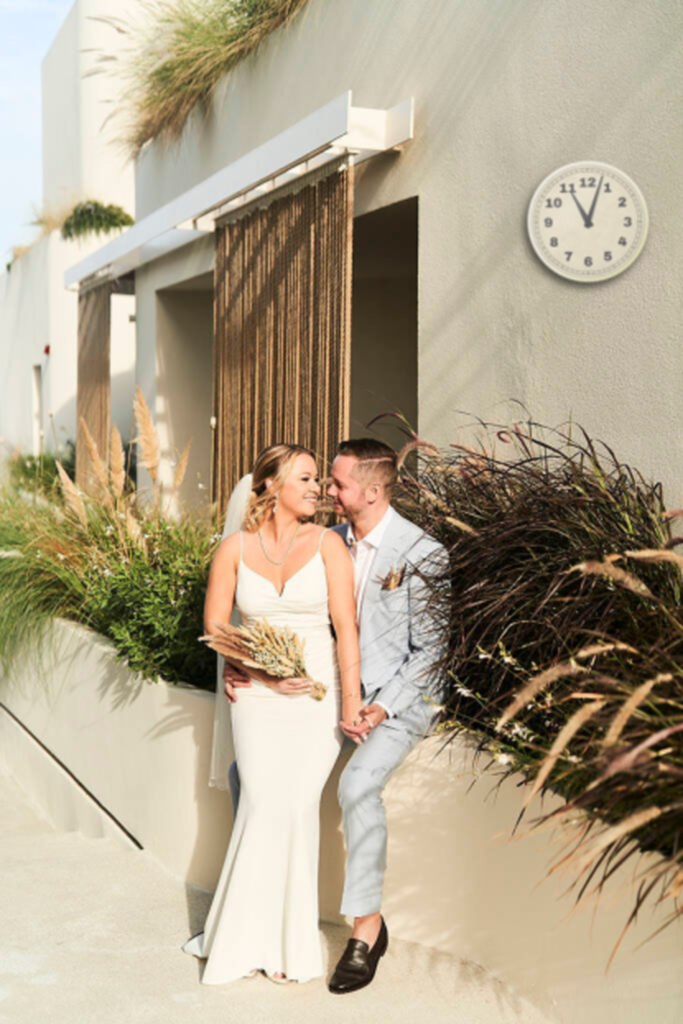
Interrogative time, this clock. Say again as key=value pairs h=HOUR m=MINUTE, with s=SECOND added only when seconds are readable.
h=11 m=3
